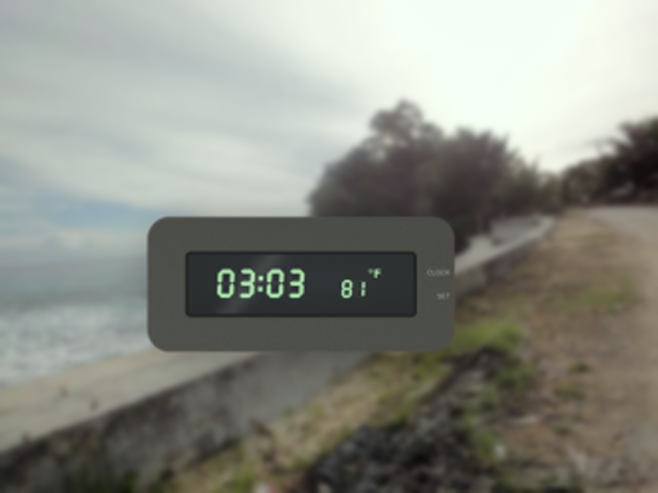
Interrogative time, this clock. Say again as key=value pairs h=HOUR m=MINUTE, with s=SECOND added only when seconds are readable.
h=3 m=3
